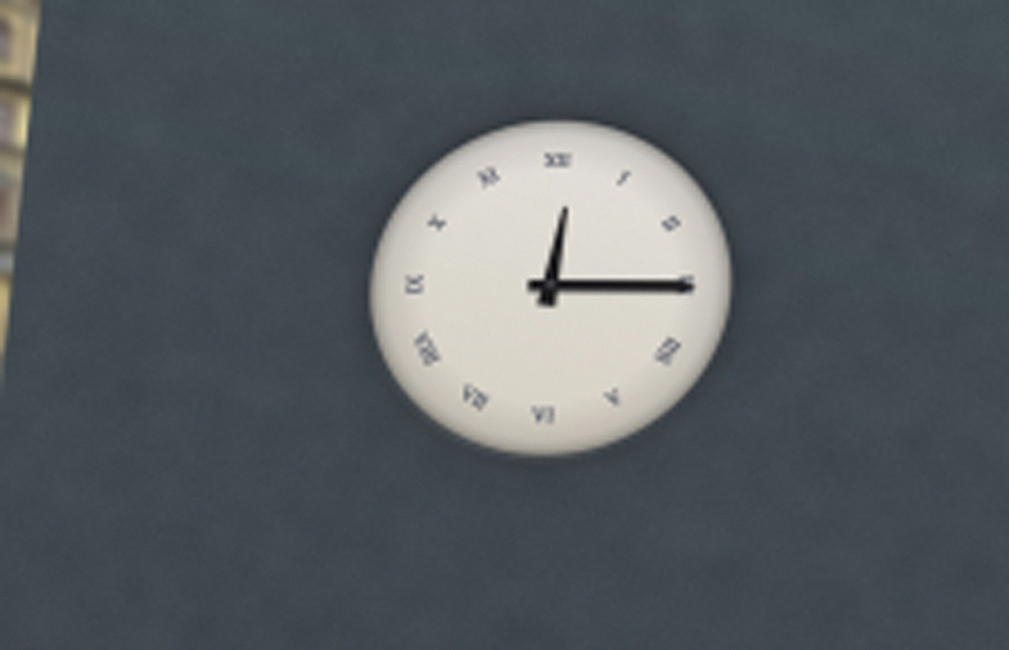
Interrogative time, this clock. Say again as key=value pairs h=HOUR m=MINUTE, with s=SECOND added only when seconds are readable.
h=12 m=15
